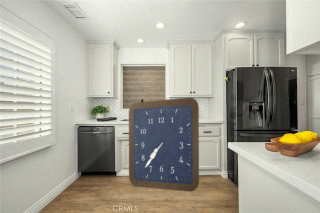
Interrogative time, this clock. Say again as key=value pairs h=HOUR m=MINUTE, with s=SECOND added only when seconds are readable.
h=7 m=37
